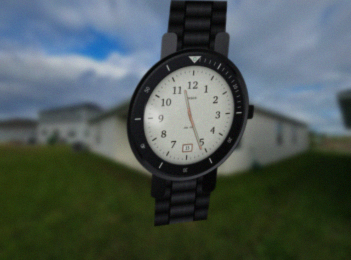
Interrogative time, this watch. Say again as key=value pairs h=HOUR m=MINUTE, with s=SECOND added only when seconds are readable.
h=11 m=26
